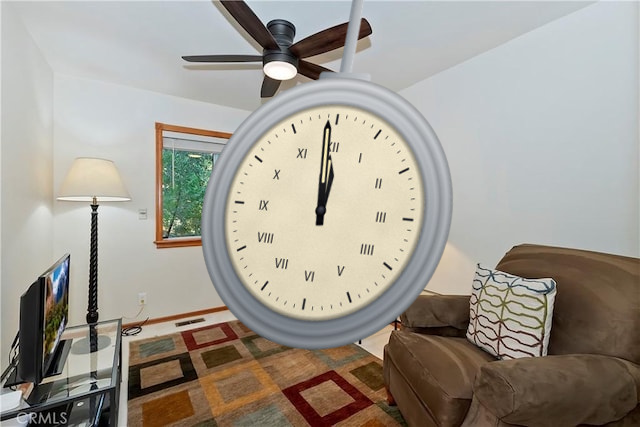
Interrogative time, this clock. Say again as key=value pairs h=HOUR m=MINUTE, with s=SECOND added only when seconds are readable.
h=11 m=59
